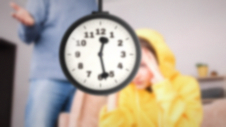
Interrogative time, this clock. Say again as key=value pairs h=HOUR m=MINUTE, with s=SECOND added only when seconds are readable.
h=12 m=28
